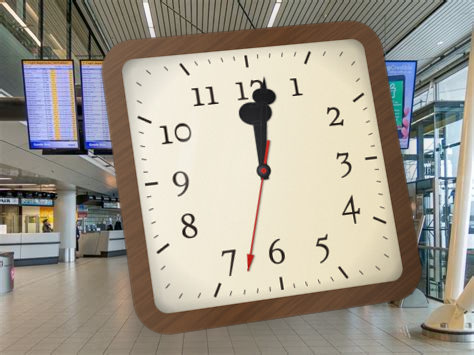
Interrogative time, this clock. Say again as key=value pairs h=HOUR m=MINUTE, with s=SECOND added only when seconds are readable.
h=12 m=1 s=33
